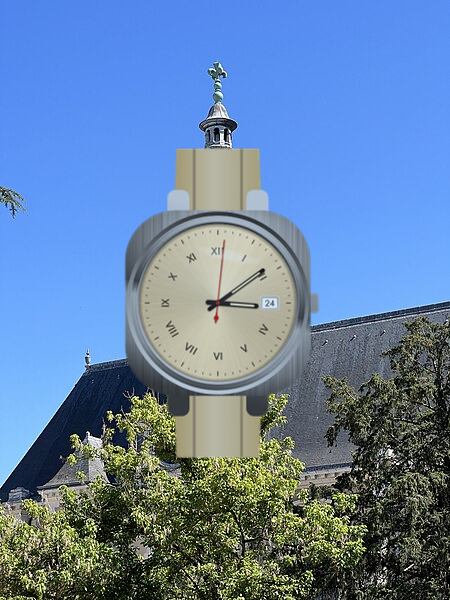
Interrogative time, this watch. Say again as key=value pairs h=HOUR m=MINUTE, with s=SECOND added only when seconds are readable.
h=3 m=9 s=1
